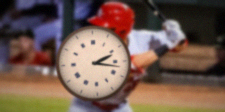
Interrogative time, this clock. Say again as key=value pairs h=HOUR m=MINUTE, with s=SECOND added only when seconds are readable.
h=2 m=17
